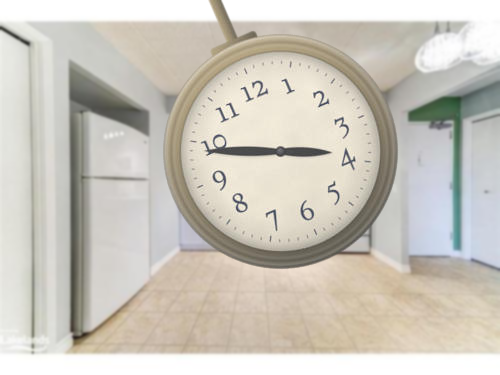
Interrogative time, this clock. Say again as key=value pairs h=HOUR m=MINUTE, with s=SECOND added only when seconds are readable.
h=3 m=49
